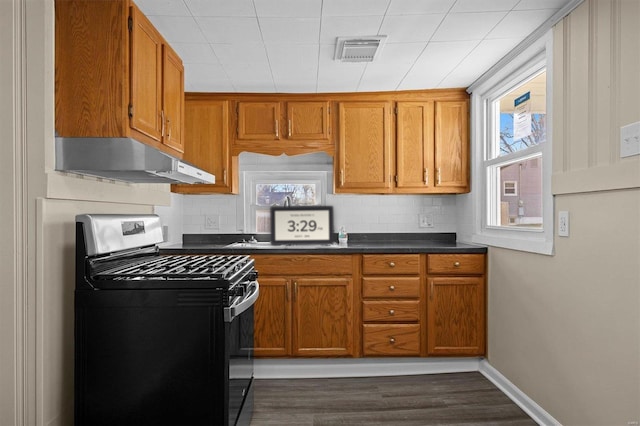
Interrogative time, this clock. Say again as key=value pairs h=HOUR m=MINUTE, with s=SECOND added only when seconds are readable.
h=3 m=29
